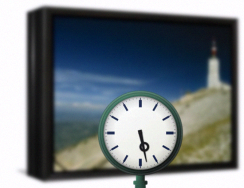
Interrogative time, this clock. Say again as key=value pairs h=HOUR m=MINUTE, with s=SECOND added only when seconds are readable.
h=5 m=28
